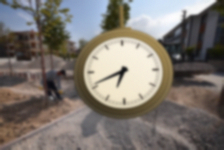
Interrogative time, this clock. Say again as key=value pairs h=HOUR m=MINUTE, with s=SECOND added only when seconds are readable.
h=6 m=41
